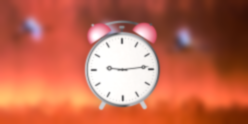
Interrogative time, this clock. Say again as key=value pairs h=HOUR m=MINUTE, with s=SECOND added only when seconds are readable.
h=9 m=14
